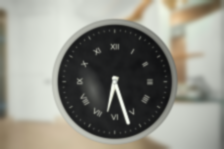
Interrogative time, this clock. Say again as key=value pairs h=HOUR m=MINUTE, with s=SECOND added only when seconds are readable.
h=6 m=27
